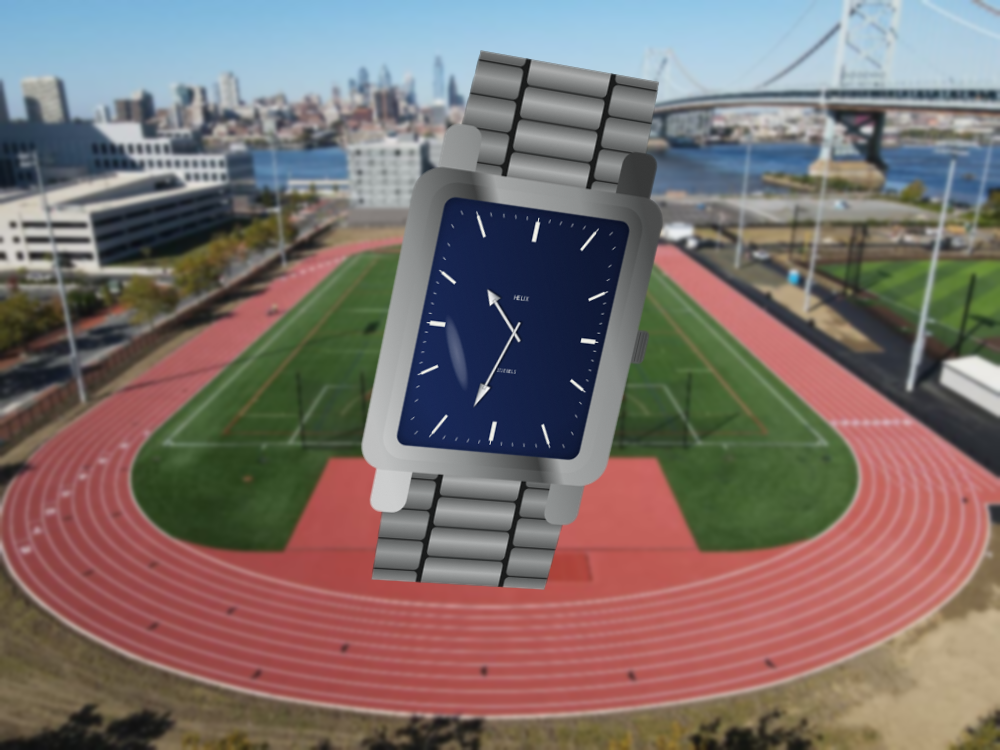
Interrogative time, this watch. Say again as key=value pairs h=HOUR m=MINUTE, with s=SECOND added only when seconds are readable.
h=10 m=33
